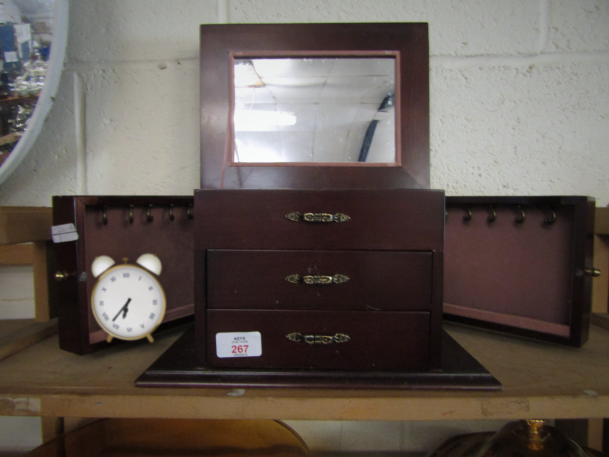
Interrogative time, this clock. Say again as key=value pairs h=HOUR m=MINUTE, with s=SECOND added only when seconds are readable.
h=6 m=37
